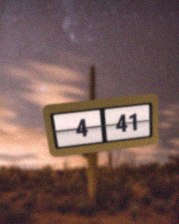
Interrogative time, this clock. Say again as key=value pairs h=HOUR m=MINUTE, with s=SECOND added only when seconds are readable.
h=4 m=41
